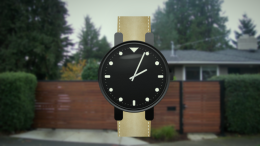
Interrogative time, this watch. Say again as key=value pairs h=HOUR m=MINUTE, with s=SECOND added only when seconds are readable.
h=2 m=4
